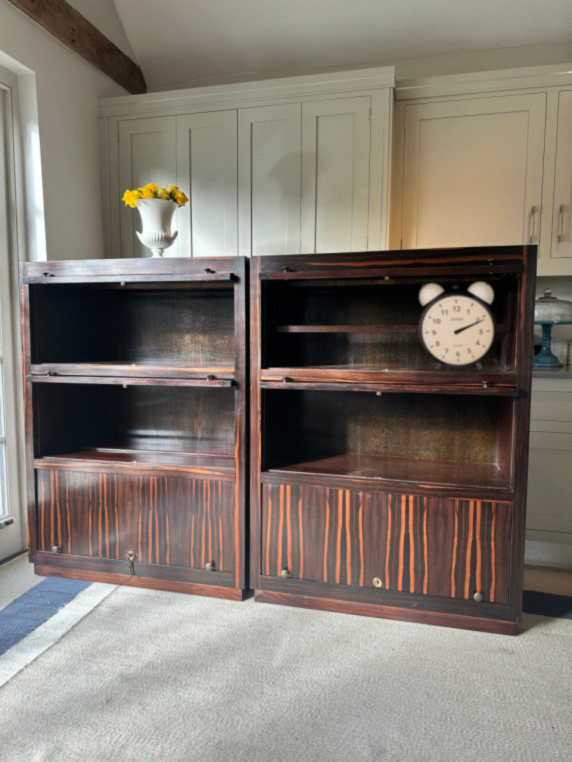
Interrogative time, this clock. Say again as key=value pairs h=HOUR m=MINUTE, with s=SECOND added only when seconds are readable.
h=2 m=11
